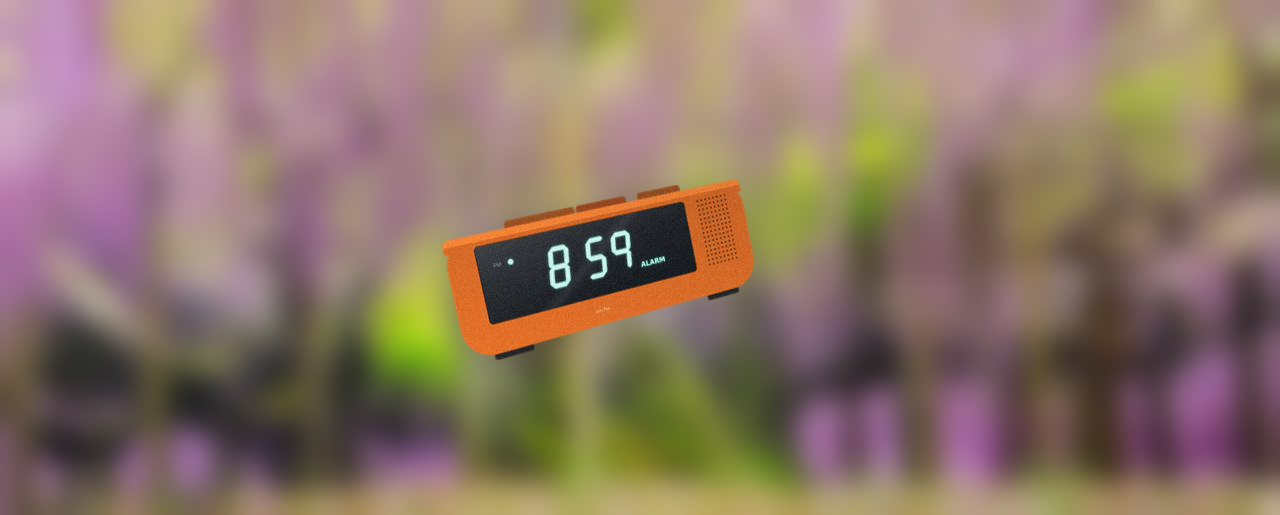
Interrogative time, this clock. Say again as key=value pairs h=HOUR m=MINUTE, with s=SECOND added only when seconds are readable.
h=8 m=59
